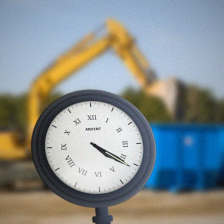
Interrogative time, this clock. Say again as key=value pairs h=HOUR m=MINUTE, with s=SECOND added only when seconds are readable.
h=4 m=21
